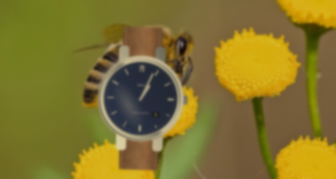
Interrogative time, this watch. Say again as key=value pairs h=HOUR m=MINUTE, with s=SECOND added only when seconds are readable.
h=1 m=4
